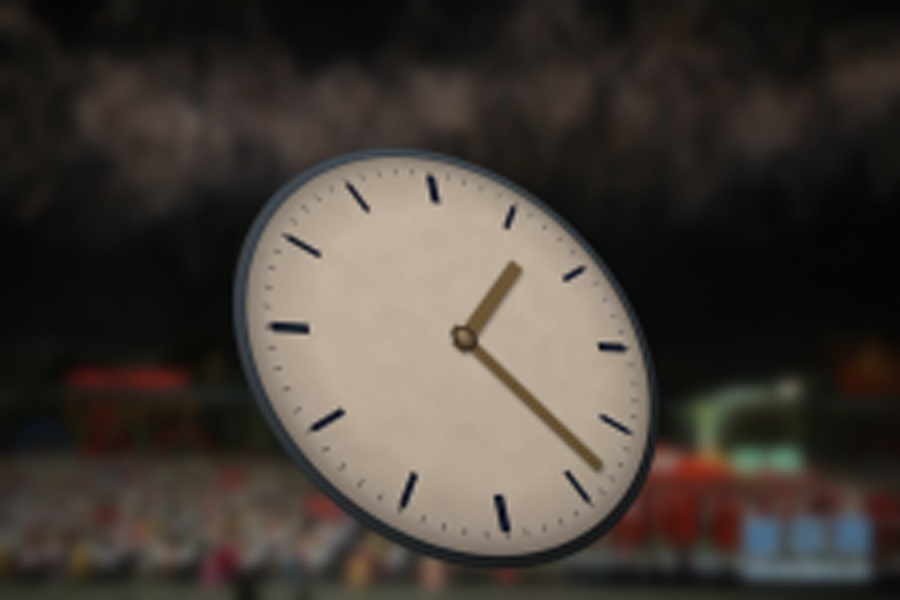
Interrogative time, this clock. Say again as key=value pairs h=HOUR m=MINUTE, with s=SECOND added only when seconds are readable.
h=1 m=23
